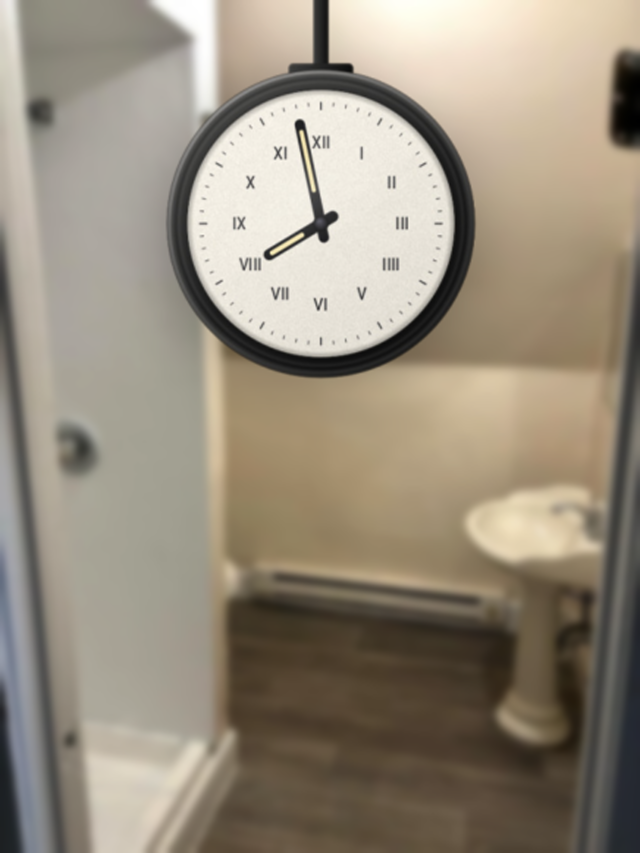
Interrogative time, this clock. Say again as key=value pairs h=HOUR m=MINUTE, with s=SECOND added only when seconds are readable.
h=7 m=58
